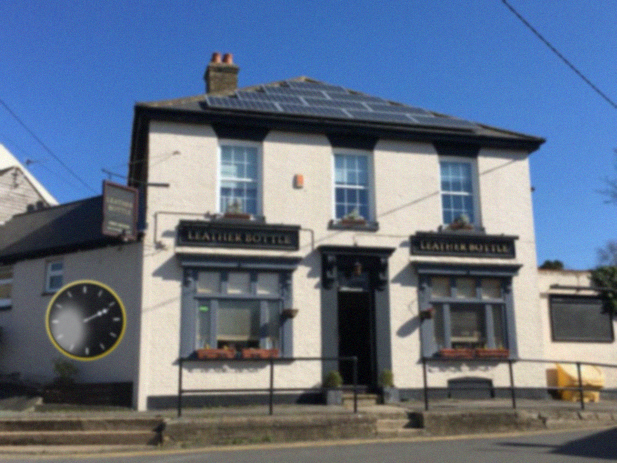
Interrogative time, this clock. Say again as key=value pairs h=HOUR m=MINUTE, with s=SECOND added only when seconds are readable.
h=2 m=11
